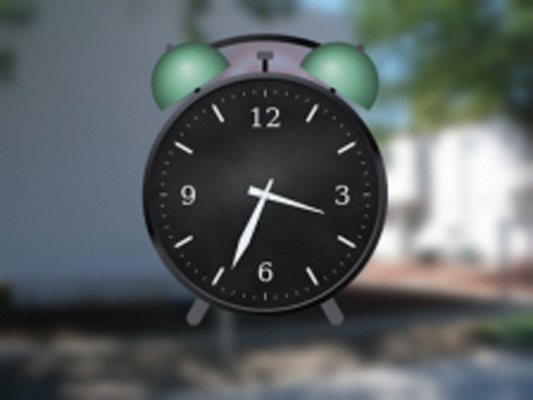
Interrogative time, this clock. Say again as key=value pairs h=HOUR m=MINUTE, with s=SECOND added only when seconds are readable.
h=3 m=34
